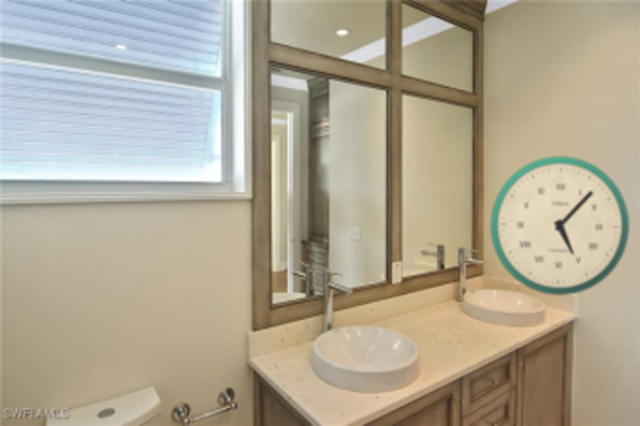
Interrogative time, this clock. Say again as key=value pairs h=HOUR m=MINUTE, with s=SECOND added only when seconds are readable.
h=5 m=7
